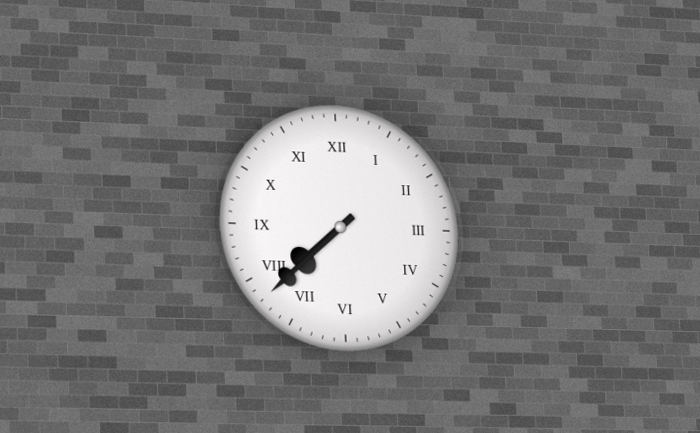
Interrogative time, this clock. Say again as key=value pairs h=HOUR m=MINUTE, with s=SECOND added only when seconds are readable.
h=7 m=38
